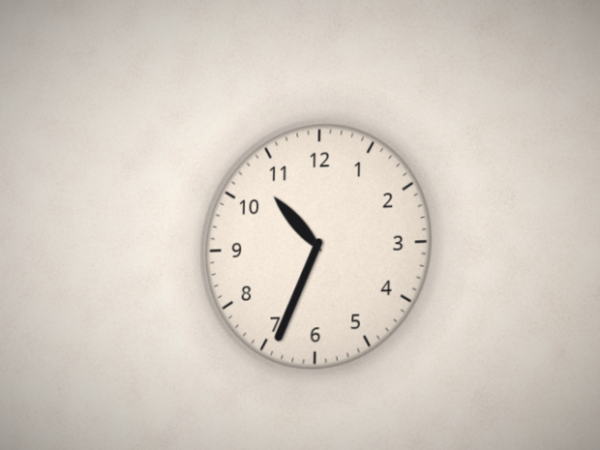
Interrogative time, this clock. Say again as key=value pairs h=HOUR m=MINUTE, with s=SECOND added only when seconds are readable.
h=10 m=34
